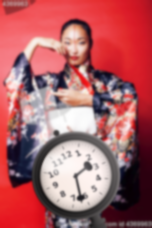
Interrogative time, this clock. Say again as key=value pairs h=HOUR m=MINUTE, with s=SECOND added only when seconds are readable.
h=2 m=32
